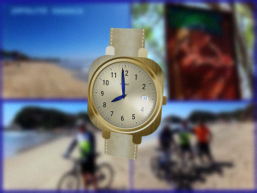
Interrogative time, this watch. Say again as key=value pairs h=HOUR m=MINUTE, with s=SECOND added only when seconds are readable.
h=7 m=59
